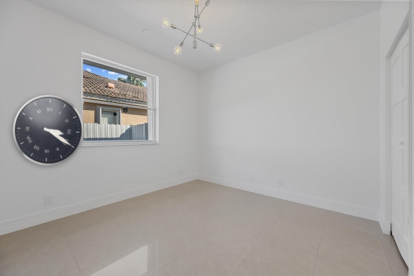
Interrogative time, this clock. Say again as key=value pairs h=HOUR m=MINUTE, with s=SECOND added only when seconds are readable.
h=3 m=20
